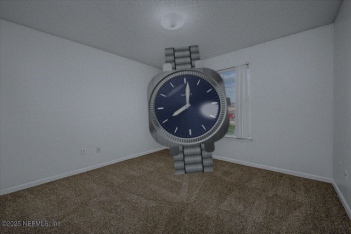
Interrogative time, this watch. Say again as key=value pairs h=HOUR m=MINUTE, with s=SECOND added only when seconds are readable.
h=8 m=1
